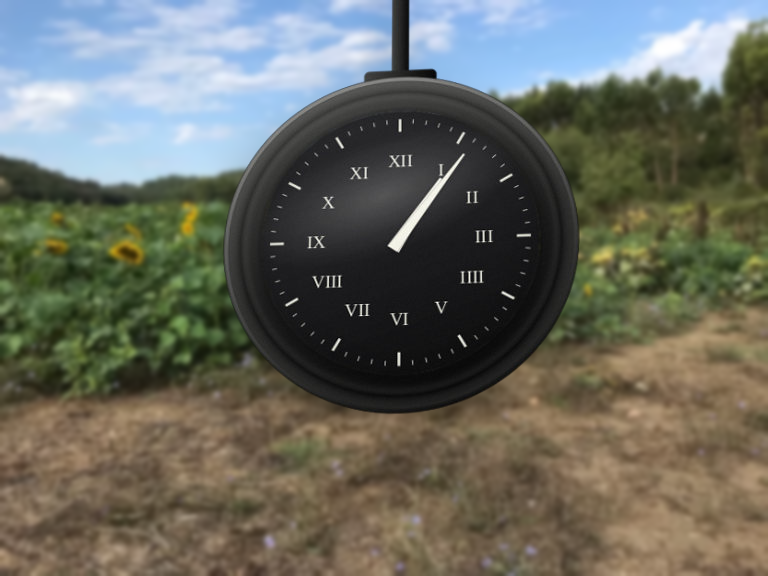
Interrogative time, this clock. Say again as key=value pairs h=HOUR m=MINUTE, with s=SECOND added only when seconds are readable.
h=1 m=6
